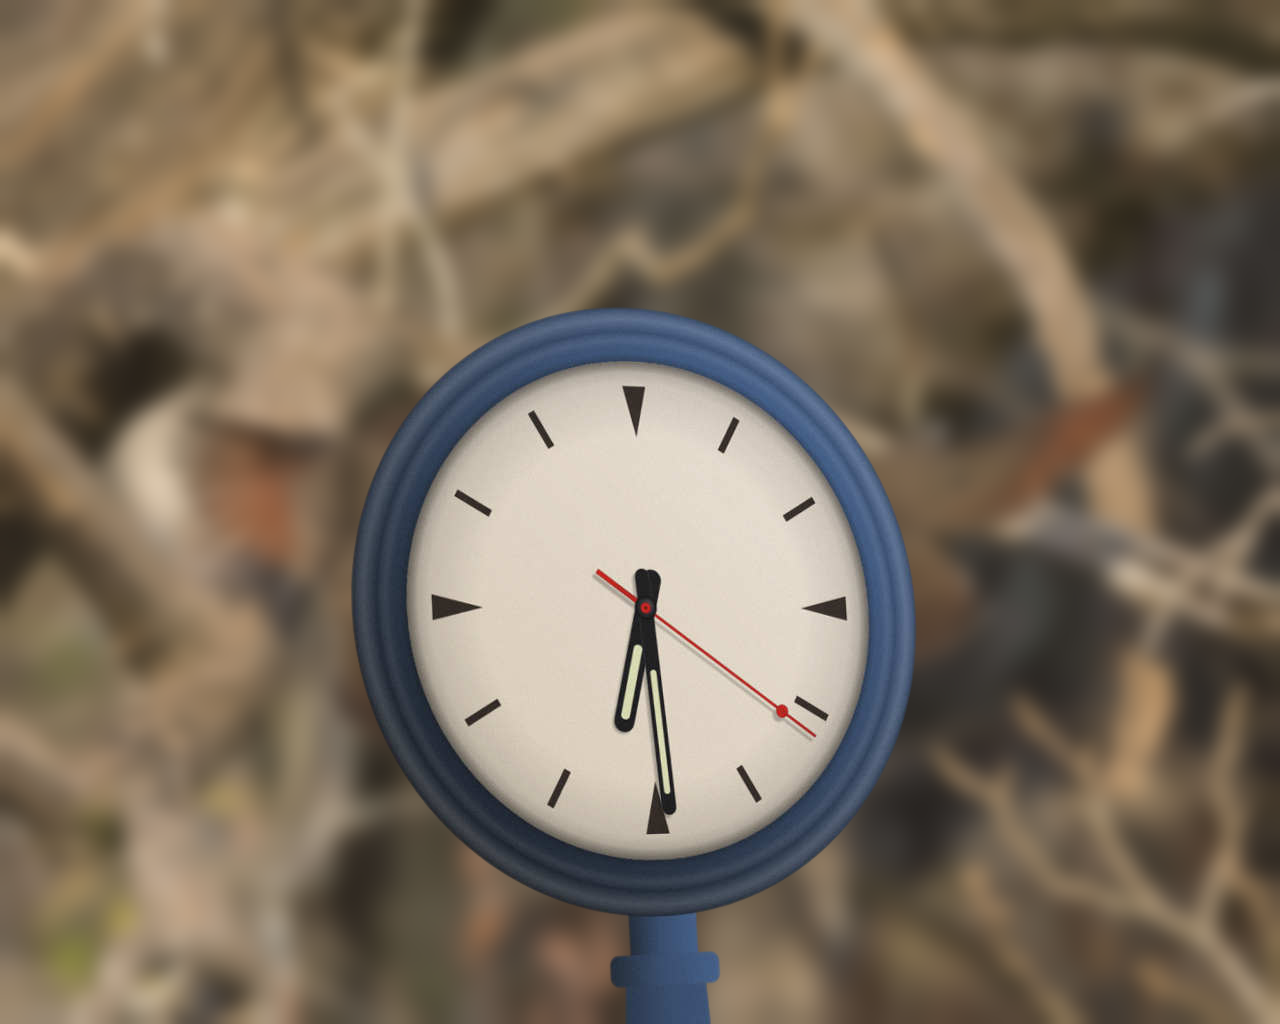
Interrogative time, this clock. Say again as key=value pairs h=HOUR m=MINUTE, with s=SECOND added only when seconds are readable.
h=6 m=29 s=21
